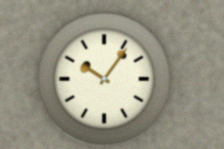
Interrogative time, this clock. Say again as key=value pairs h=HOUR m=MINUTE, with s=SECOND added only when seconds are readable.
h=10 m=6
